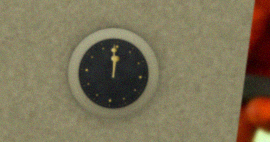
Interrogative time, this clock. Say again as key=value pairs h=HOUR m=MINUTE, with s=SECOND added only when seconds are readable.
h=11 m=59
